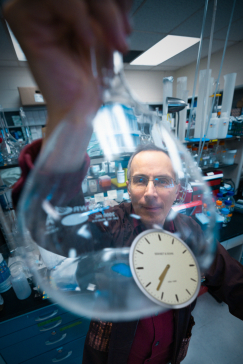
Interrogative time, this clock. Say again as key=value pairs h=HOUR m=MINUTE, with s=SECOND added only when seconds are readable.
h=7 m=37
